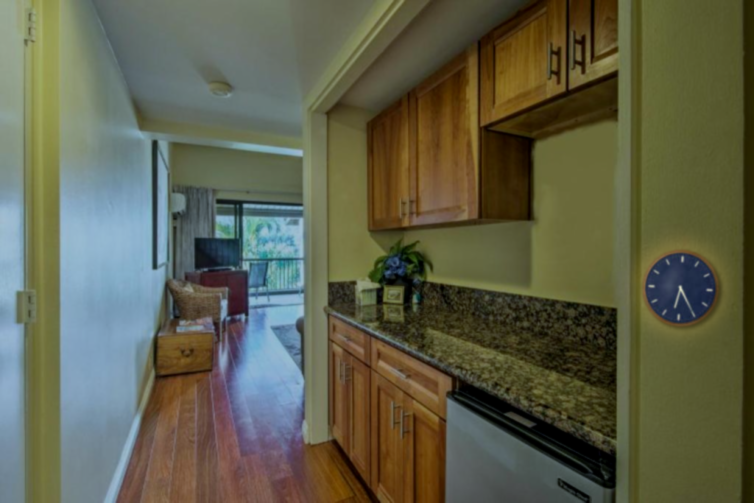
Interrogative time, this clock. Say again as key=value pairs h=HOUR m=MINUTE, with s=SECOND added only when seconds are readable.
h=6 m=25
